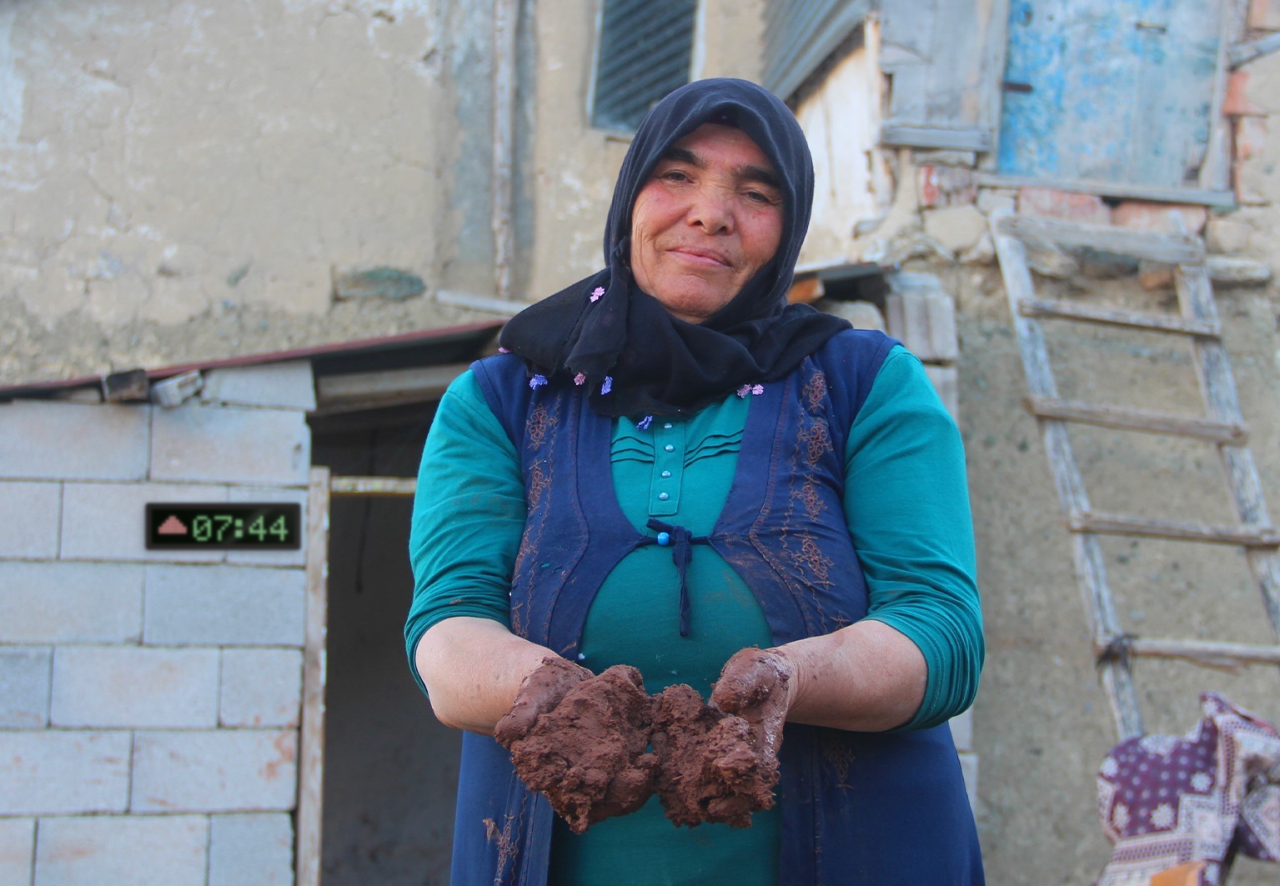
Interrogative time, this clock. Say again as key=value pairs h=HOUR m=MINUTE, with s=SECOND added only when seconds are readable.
h=7 m=44
